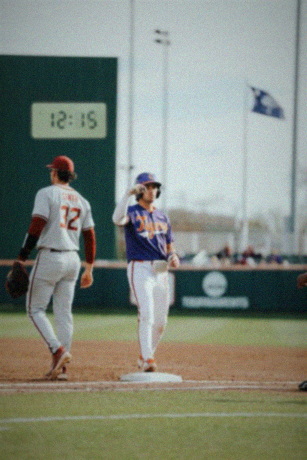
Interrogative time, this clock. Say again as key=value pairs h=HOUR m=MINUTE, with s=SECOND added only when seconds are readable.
h=12 m=15
